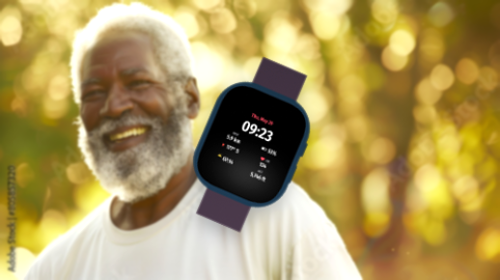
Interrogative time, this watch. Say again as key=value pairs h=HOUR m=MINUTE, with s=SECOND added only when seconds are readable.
h=9 m=23
